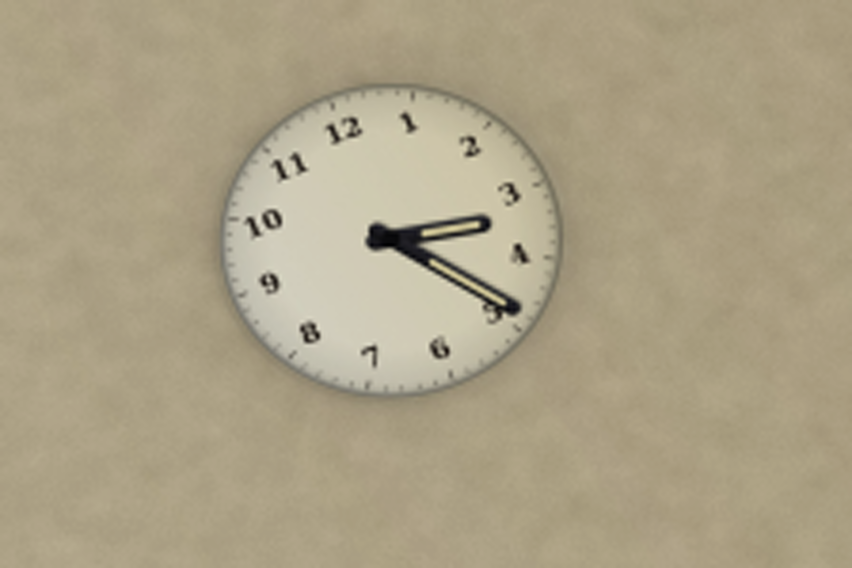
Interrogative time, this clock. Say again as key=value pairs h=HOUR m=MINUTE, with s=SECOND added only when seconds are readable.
h=3 m=24
